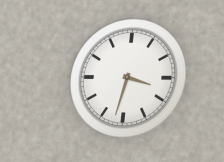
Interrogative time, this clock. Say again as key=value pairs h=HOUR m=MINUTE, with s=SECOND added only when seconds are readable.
h=3 m=32
